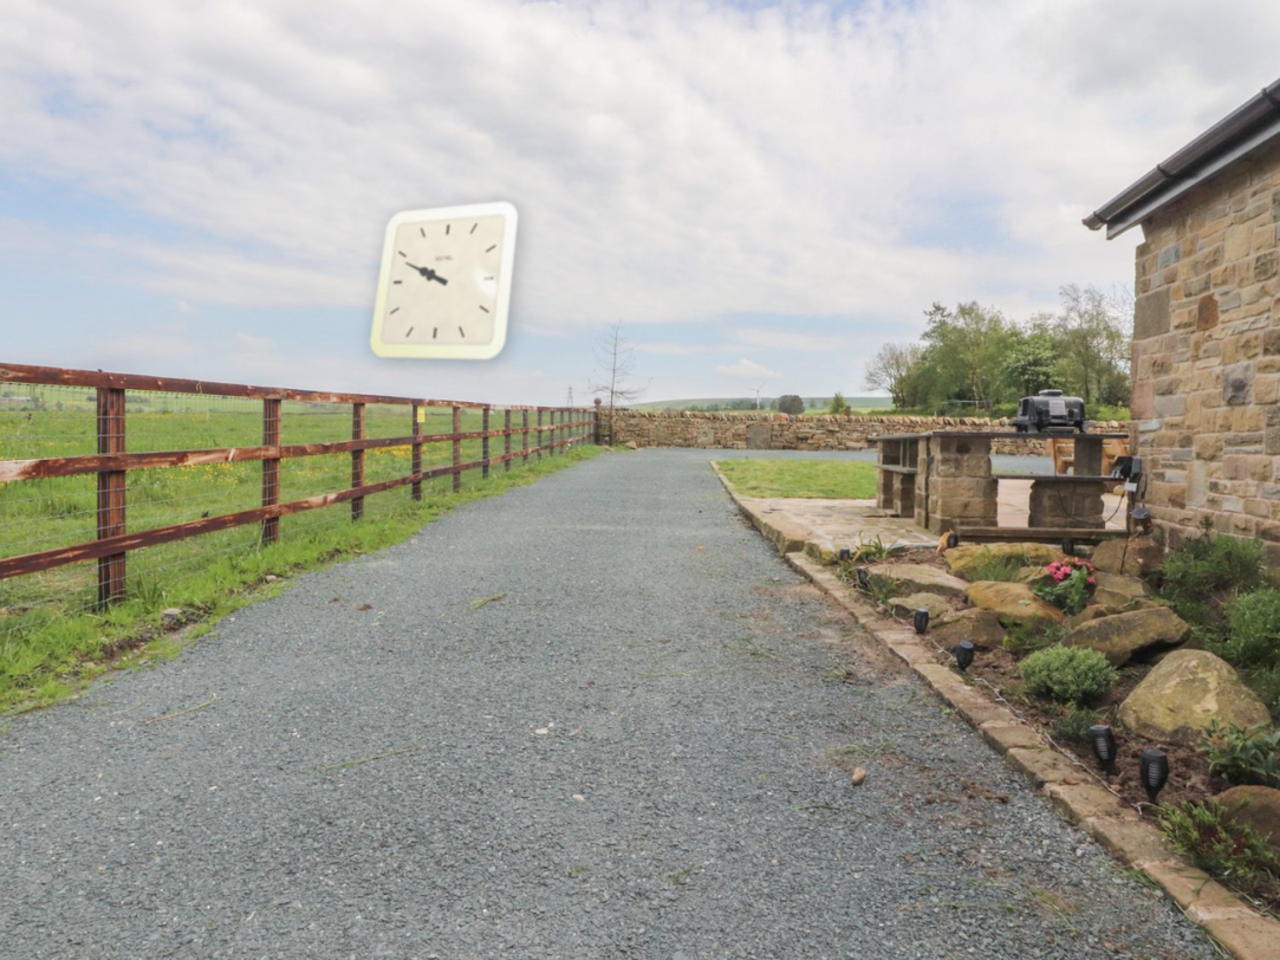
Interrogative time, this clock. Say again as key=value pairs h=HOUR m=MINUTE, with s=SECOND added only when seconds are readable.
h=9 m=49
